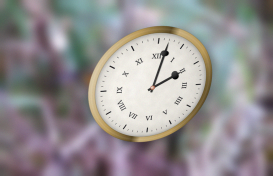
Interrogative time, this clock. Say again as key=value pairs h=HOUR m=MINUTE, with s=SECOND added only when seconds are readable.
h=2 m=2
